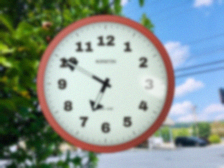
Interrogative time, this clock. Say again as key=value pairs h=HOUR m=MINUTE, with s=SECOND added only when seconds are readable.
h=6 m=50
